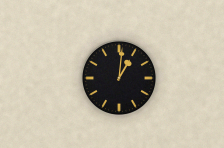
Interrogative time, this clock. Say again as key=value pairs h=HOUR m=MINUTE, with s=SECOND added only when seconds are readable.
h=1 m=1
